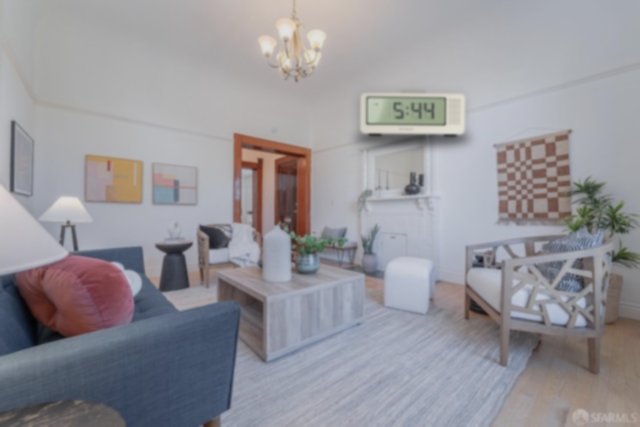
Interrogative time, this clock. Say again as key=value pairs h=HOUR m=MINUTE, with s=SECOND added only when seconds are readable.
h=5 m=44
